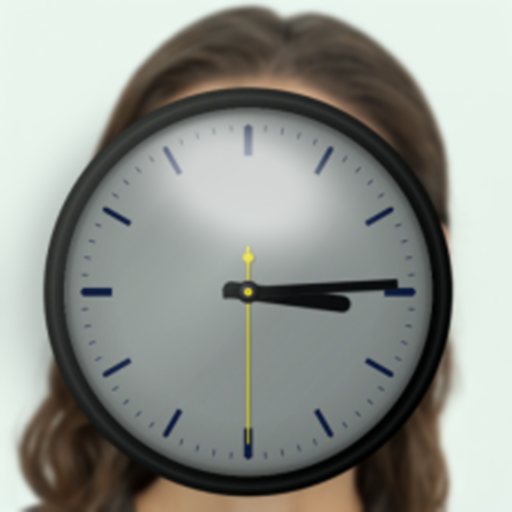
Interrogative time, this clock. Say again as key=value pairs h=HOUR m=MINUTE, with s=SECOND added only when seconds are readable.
h=3 m=14 s=30
